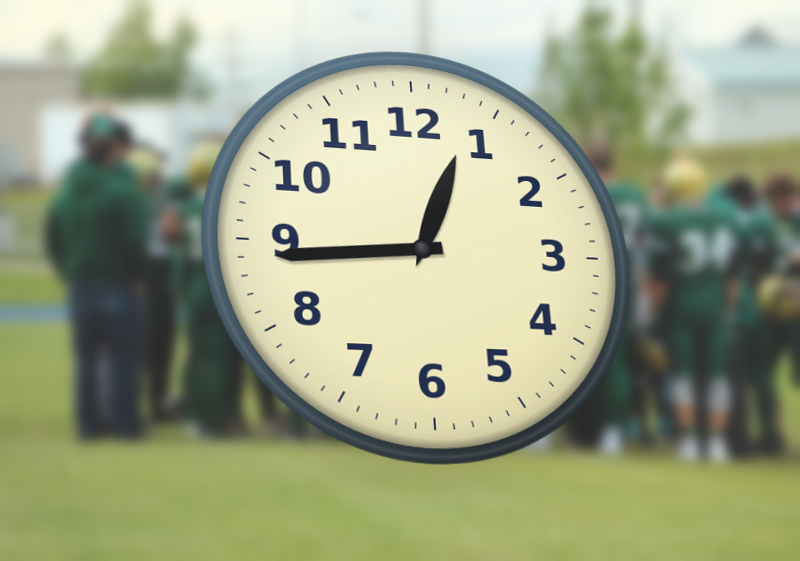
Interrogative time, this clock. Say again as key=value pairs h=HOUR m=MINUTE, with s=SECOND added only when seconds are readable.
h=12 m=44
